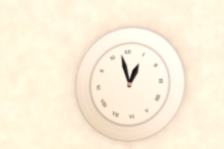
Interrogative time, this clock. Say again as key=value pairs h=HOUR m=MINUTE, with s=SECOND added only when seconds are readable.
h=12 m=58
